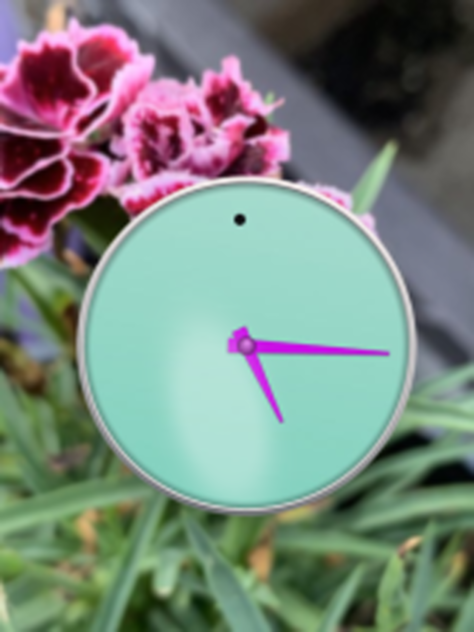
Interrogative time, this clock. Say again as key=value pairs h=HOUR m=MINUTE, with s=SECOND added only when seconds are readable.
h=5 m=16
